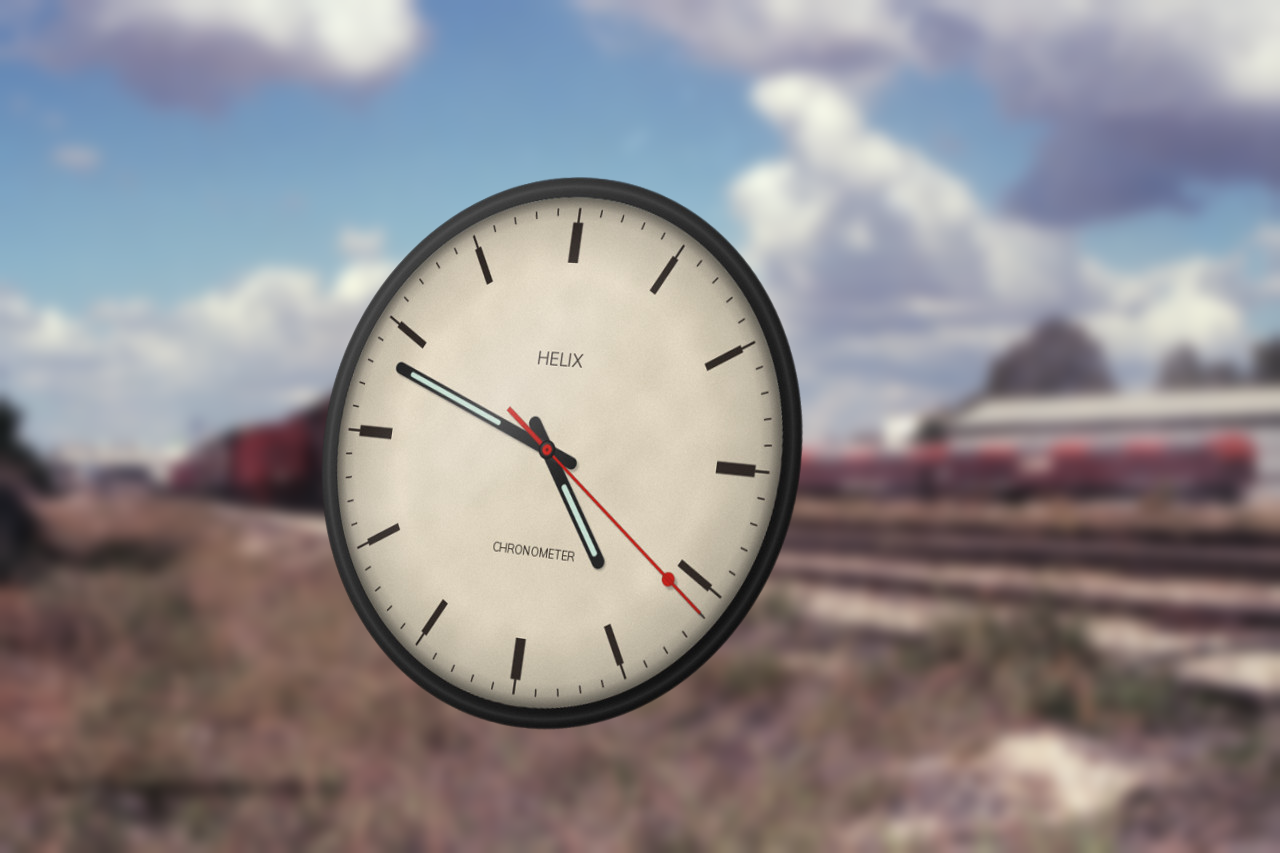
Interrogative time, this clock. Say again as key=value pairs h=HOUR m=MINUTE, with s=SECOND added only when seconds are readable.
h=4 m=48 s=21
